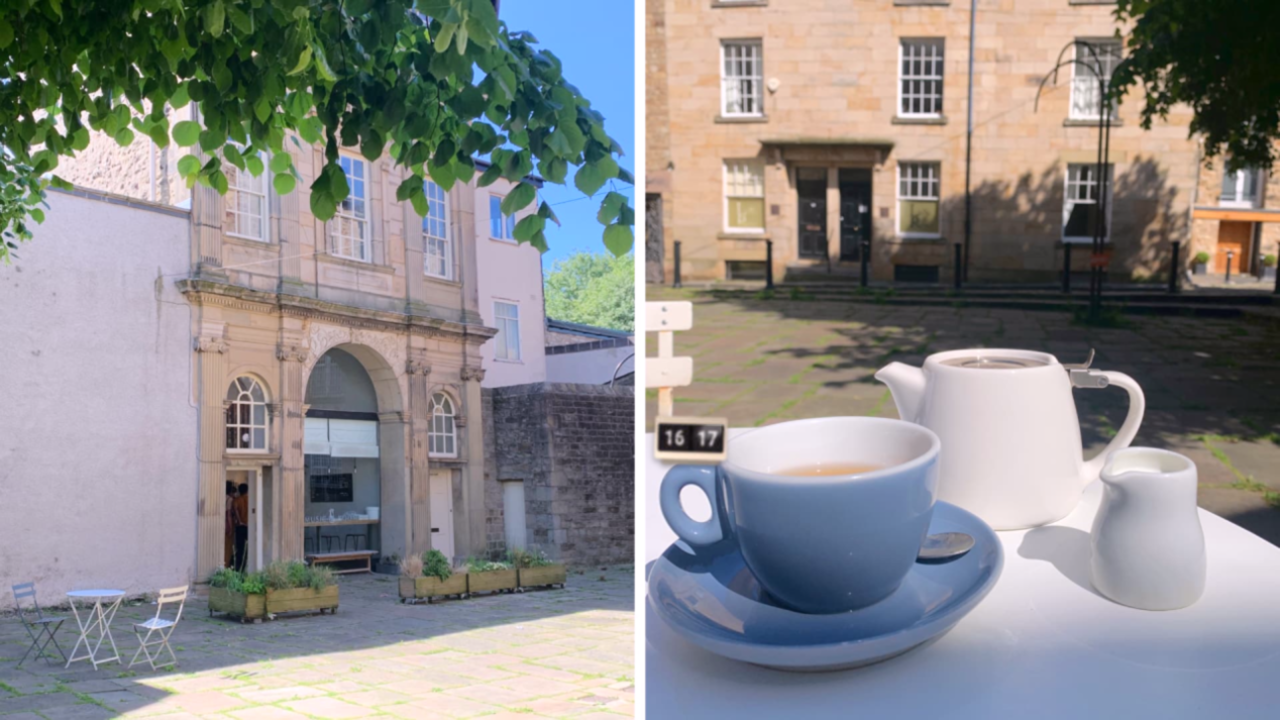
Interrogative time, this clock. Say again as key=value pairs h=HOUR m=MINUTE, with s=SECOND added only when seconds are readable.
h=16 m=17
